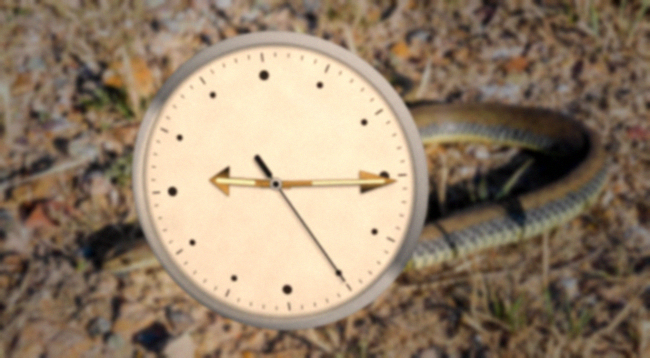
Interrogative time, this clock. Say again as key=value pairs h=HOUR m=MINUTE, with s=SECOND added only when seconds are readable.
h=9 m=15 s=25
